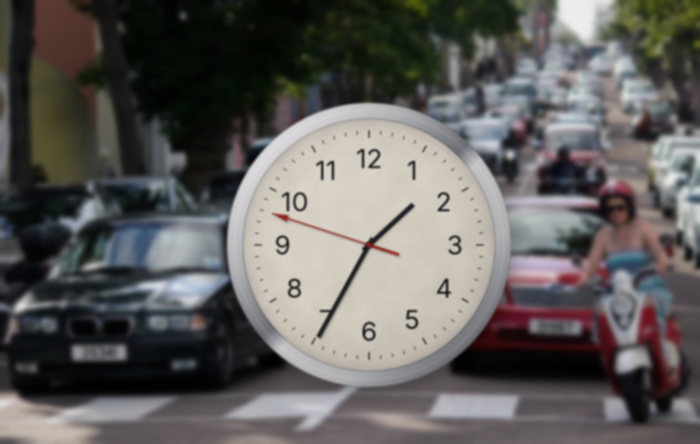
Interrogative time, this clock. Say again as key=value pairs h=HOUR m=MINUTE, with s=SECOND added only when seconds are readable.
h=1 m=34 s=48
